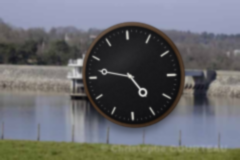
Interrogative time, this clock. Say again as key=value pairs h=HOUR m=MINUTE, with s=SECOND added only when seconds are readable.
h=4 m=47
